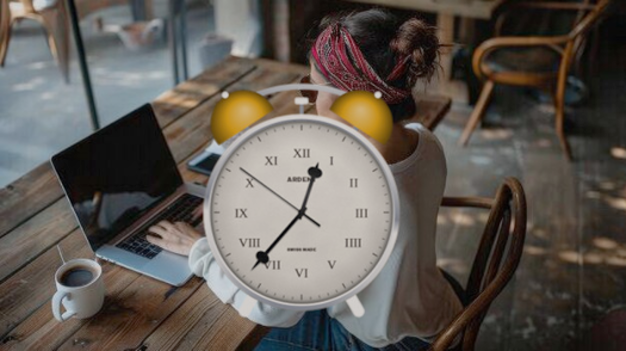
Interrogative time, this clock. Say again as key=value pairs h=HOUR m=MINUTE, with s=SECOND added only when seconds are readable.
h=12 m=36 s=51
